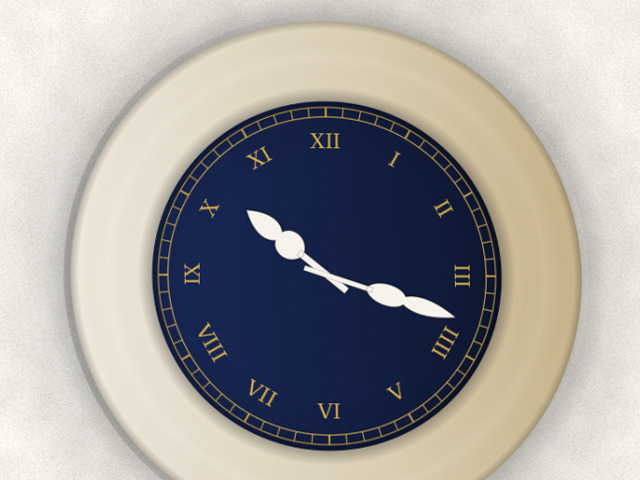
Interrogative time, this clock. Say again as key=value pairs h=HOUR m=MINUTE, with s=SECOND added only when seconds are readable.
h=10 m=18
